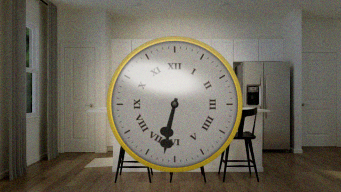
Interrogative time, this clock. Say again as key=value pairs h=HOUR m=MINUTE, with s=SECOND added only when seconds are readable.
h=6 m=32
